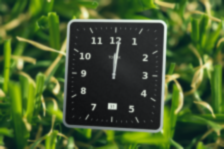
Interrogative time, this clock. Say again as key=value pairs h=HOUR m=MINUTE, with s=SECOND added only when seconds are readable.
h=12 m=1
